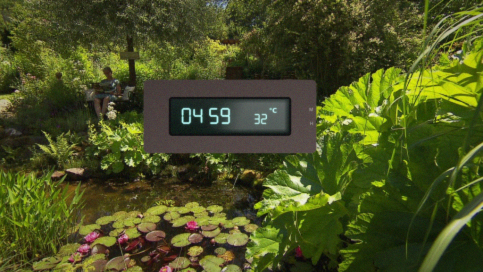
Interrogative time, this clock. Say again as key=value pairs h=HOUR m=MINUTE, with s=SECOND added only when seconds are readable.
h=4 m=59
